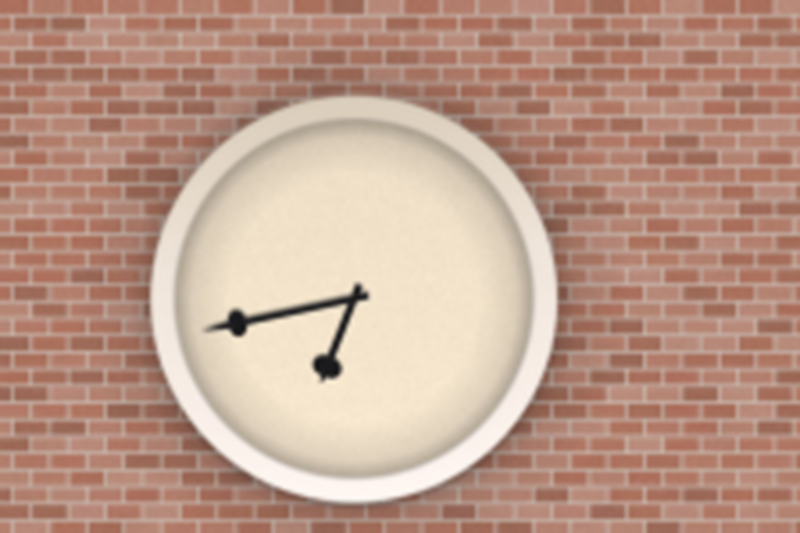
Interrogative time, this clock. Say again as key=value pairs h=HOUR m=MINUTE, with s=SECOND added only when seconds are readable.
h=6 m=43
